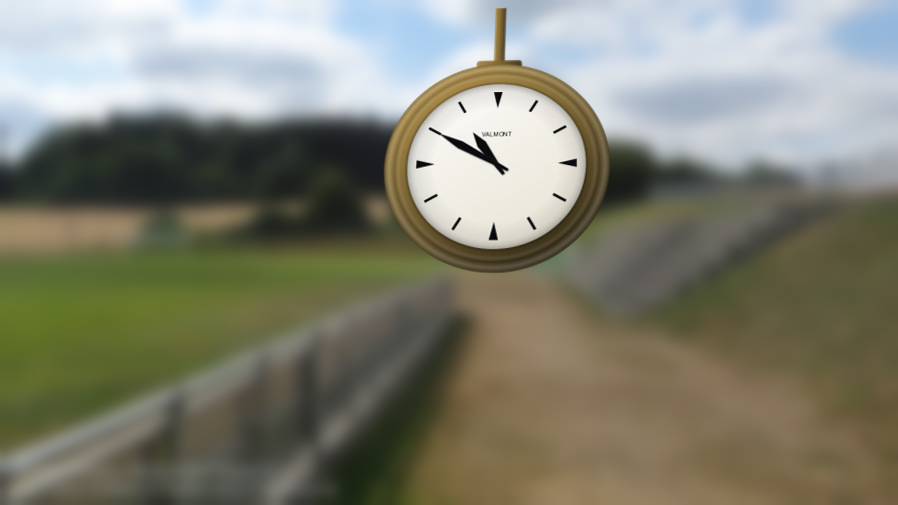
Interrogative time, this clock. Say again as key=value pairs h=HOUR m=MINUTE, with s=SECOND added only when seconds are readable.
h=10 m=50
